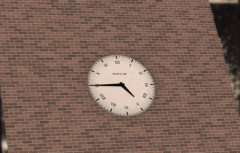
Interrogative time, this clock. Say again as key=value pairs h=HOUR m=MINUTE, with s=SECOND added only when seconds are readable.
h=4 m=45
